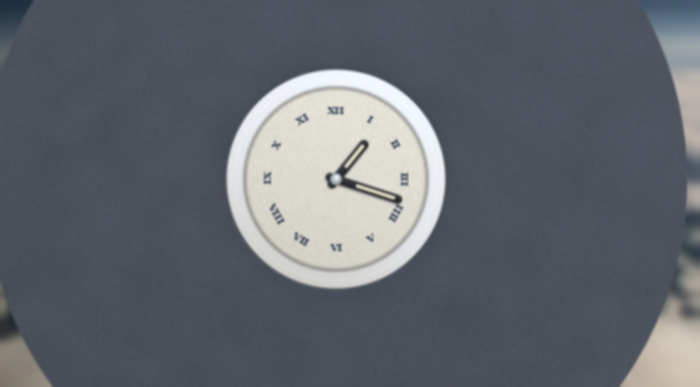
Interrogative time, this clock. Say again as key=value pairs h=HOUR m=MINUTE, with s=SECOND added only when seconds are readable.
h=1 m=18
